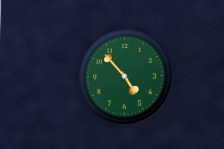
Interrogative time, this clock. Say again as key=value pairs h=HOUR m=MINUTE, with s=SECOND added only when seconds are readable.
h=4 m=53
